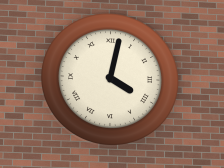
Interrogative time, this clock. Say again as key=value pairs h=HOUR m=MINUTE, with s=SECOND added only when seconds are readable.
h=4 m=2
